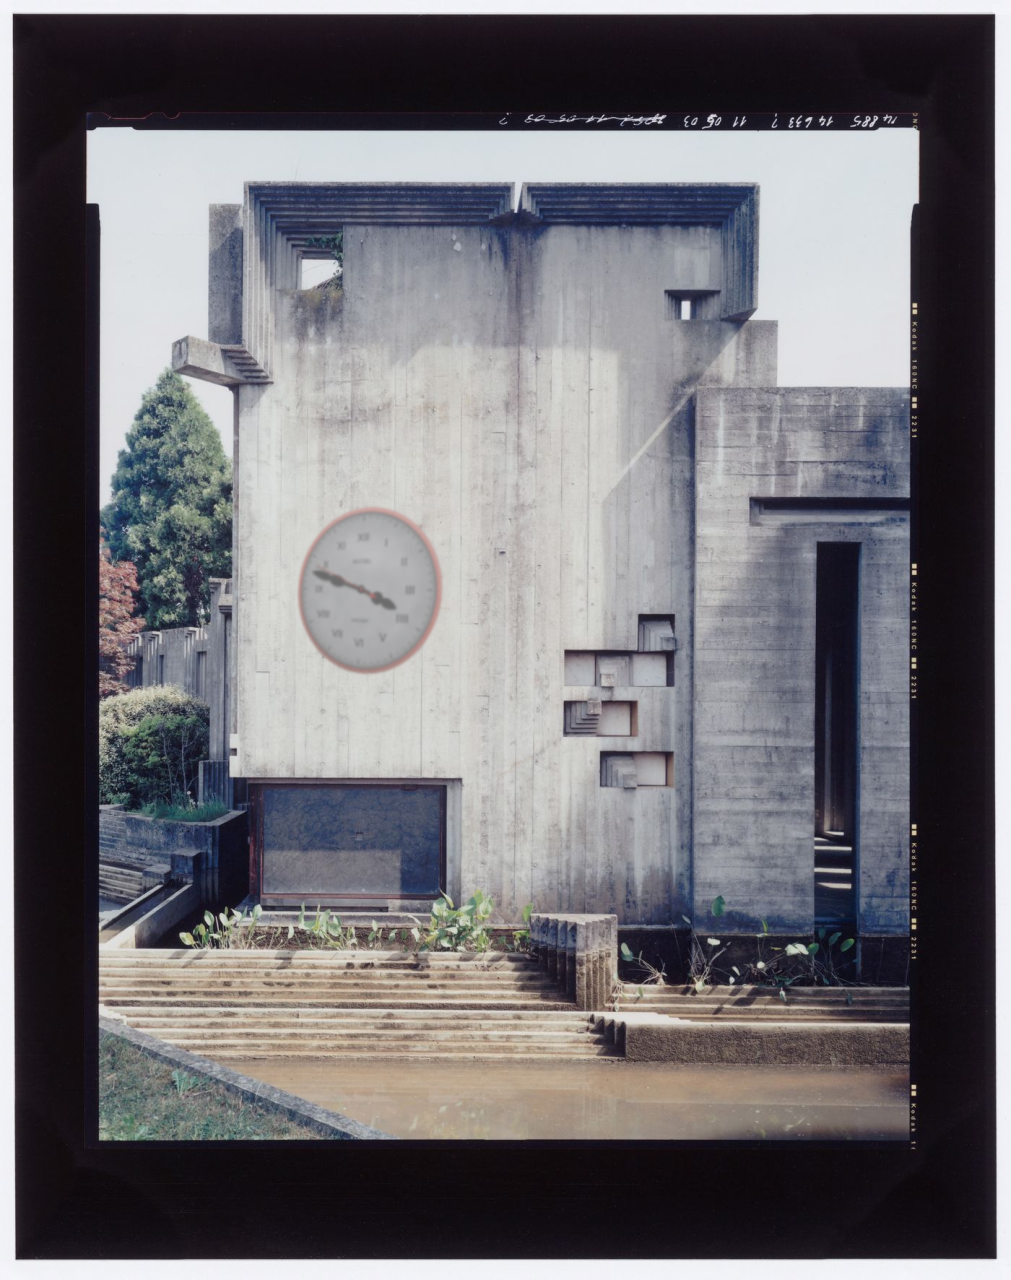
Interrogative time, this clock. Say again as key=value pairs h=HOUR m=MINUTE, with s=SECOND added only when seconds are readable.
h=3 m=47 s=49
